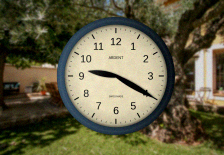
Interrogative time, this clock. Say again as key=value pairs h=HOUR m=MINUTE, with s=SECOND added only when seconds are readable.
h=9 m=20
